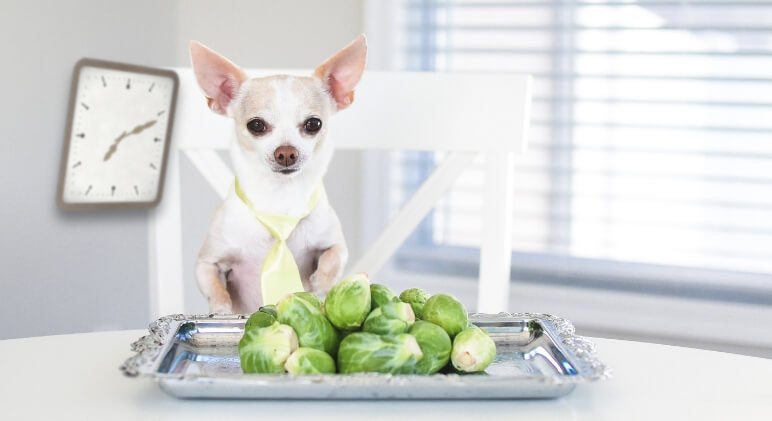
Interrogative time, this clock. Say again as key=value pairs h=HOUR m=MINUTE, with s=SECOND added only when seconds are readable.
h=7 m=11
